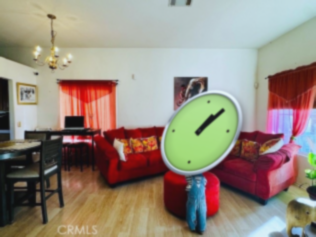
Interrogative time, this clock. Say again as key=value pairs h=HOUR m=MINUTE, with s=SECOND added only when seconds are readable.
h=1 m=7
